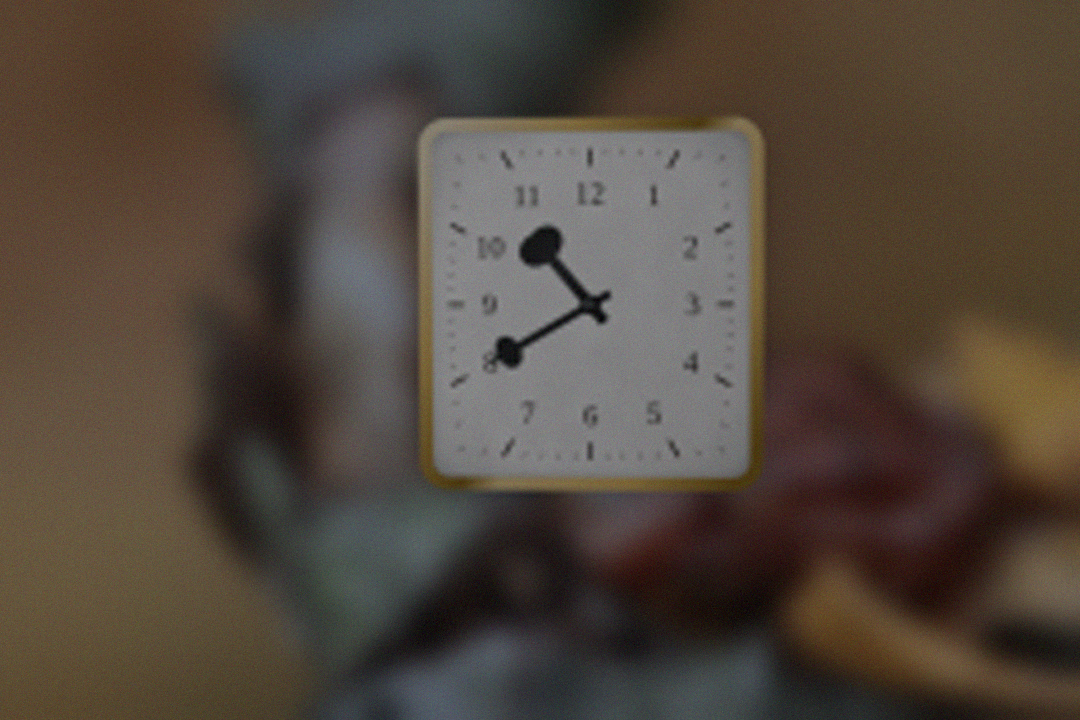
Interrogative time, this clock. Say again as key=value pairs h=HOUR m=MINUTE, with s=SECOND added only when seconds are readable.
h=10 m=40
